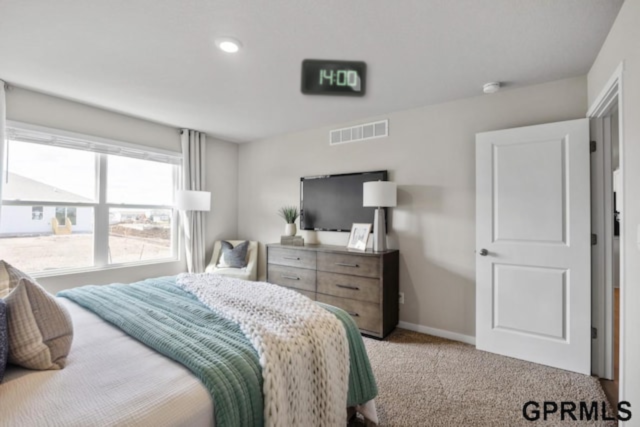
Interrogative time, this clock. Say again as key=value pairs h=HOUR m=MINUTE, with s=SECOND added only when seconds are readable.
h=14 m=0
